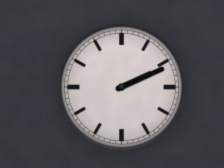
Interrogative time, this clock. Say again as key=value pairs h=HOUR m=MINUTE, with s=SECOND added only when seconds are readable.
h=2 m=11
